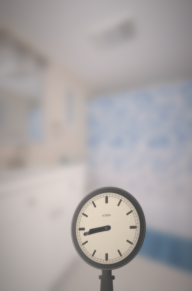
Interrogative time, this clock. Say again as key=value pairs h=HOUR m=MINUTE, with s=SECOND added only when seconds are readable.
h=8 m=43
